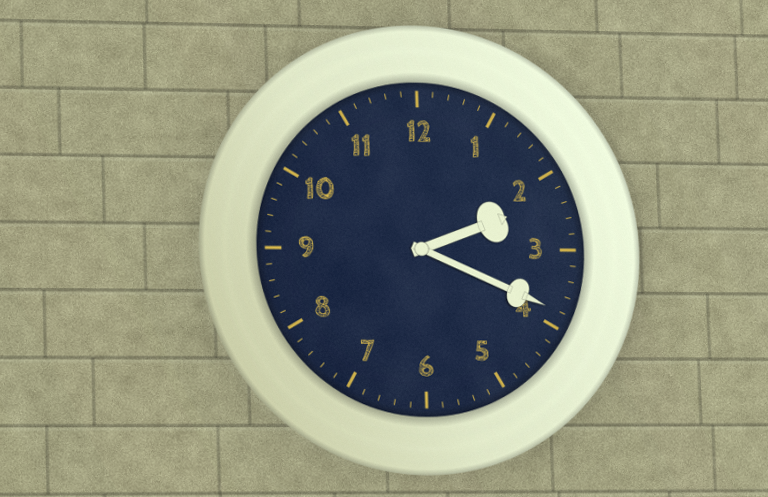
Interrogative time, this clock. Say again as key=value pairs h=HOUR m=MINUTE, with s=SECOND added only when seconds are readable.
h=2 m=19
